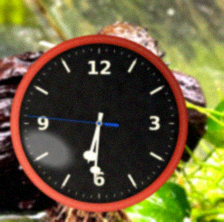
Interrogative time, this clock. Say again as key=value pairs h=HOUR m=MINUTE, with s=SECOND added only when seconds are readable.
h=6 m=30 s=46
